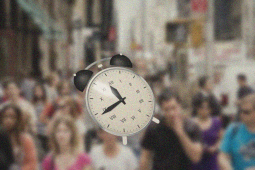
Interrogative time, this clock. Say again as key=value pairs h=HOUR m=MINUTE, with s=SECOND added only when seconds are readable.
h=11 m=44
